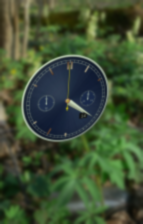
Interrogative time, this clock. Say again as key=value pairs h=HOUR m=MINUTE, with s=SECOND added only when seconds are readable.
h=4 m=21
